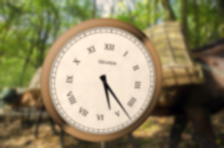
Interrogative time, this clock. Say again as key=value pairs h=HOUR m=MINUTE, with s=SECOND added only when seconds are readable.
h=5 m=23
